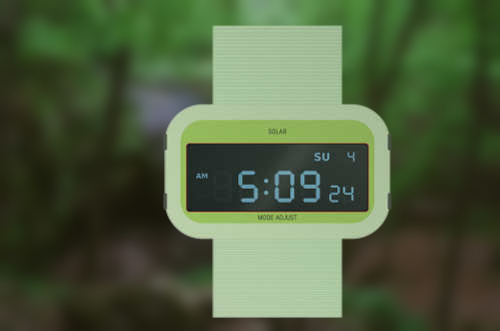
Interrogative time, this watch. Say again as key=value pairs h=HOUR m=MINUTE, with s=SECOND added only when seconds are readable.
h=5 m=9 s=24
